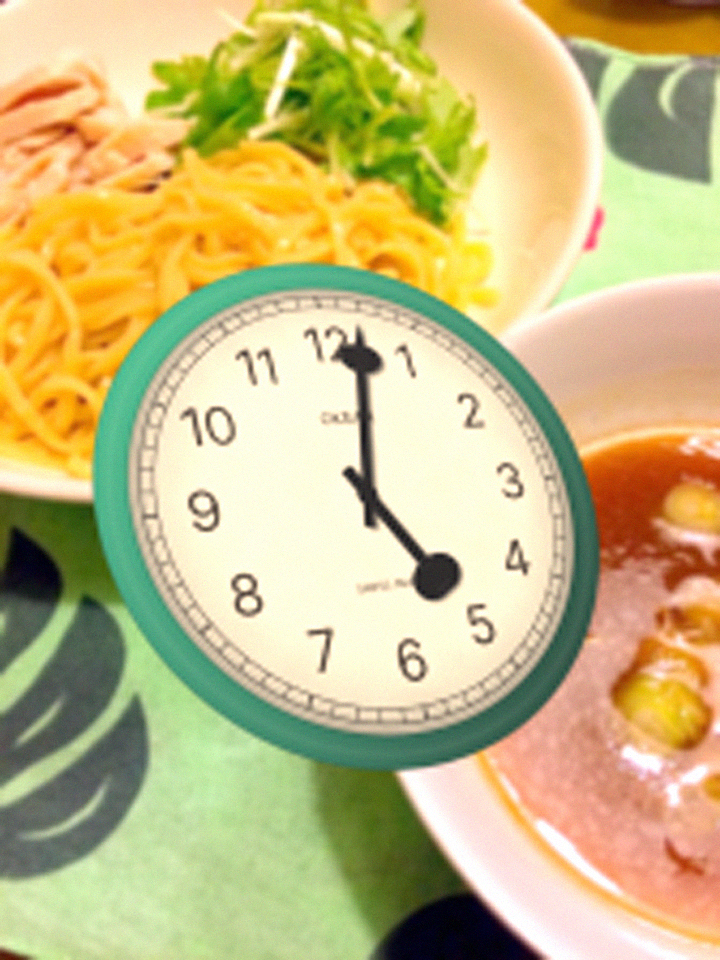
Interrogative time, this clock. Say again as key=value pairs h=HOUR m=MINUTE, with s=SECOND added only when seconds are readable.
h=5 m=2
